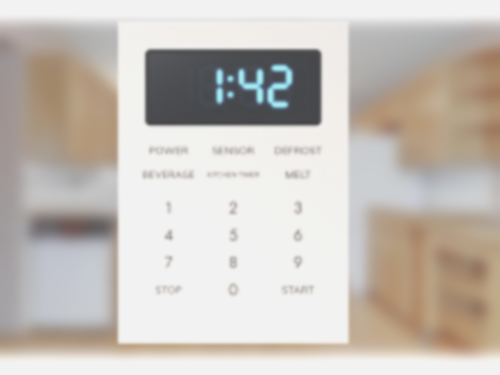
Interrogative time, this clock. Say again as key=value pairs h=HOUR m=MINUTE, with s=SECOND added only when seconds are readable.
h=1 m=42
